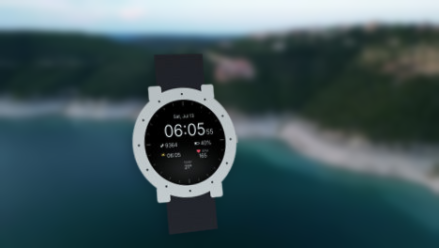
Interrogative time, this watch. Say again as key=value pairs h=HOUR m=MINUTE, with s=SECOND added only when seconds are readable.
h=6 m=5
